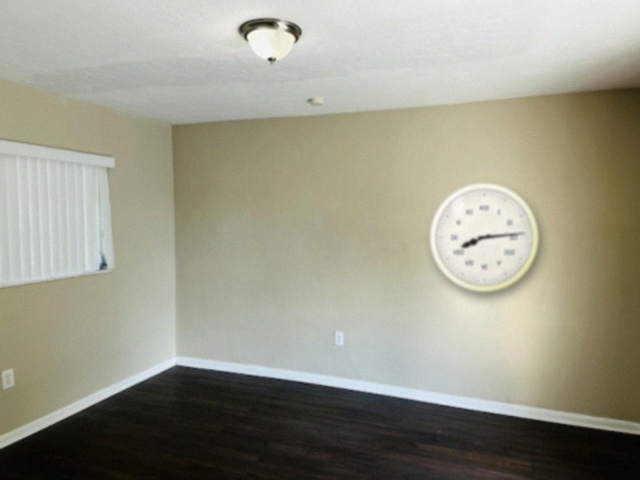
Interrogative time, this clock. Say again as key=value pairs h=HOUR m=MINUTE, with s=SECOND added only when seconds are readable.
h=8 m=14
